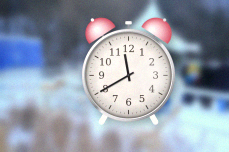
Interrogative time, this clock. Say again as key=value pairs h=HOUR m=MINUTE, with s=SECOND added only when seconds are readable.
h=11 m=40
